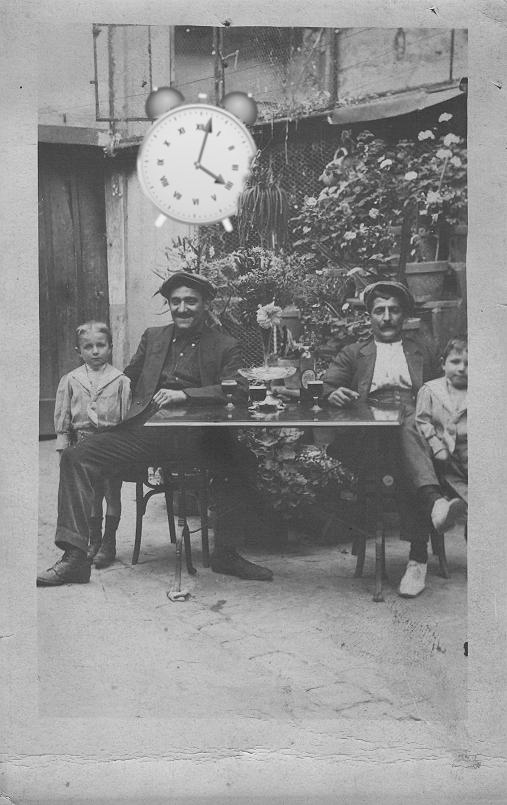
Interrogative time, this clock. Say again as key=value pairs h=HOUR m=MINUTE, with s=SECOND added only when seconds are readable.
h=4 m=2
